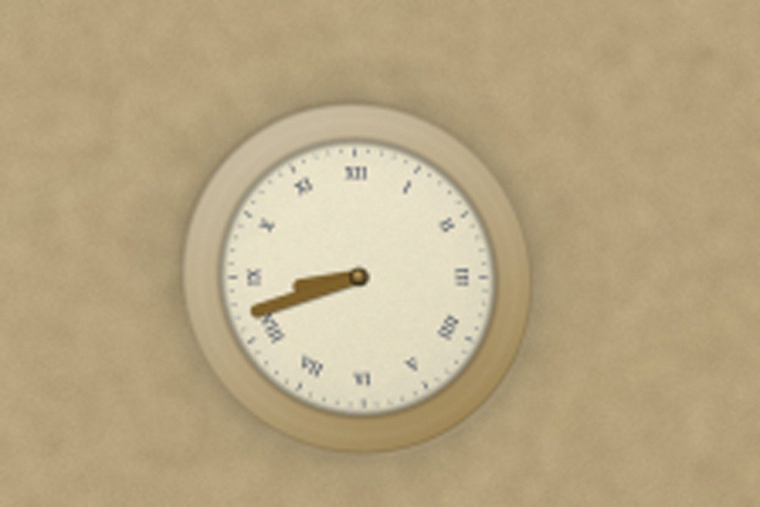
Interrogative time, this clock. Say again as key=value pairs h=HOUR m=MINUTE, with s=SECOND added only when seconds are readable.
h=8 m=42
